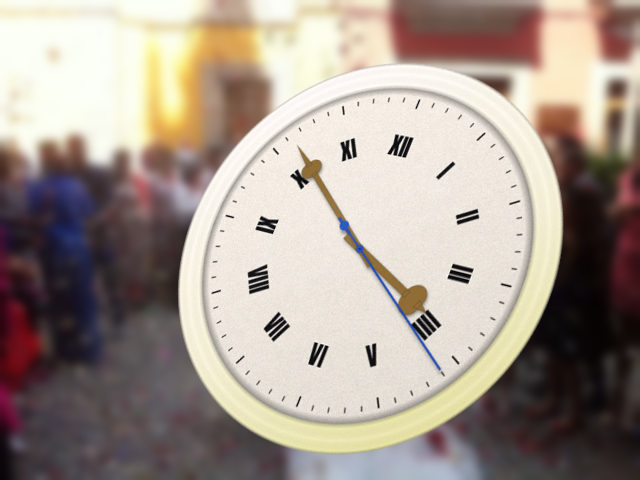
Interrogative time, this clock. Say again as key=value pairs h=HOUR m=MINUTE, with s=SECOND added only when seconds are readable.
h=3 m=51 s=21
